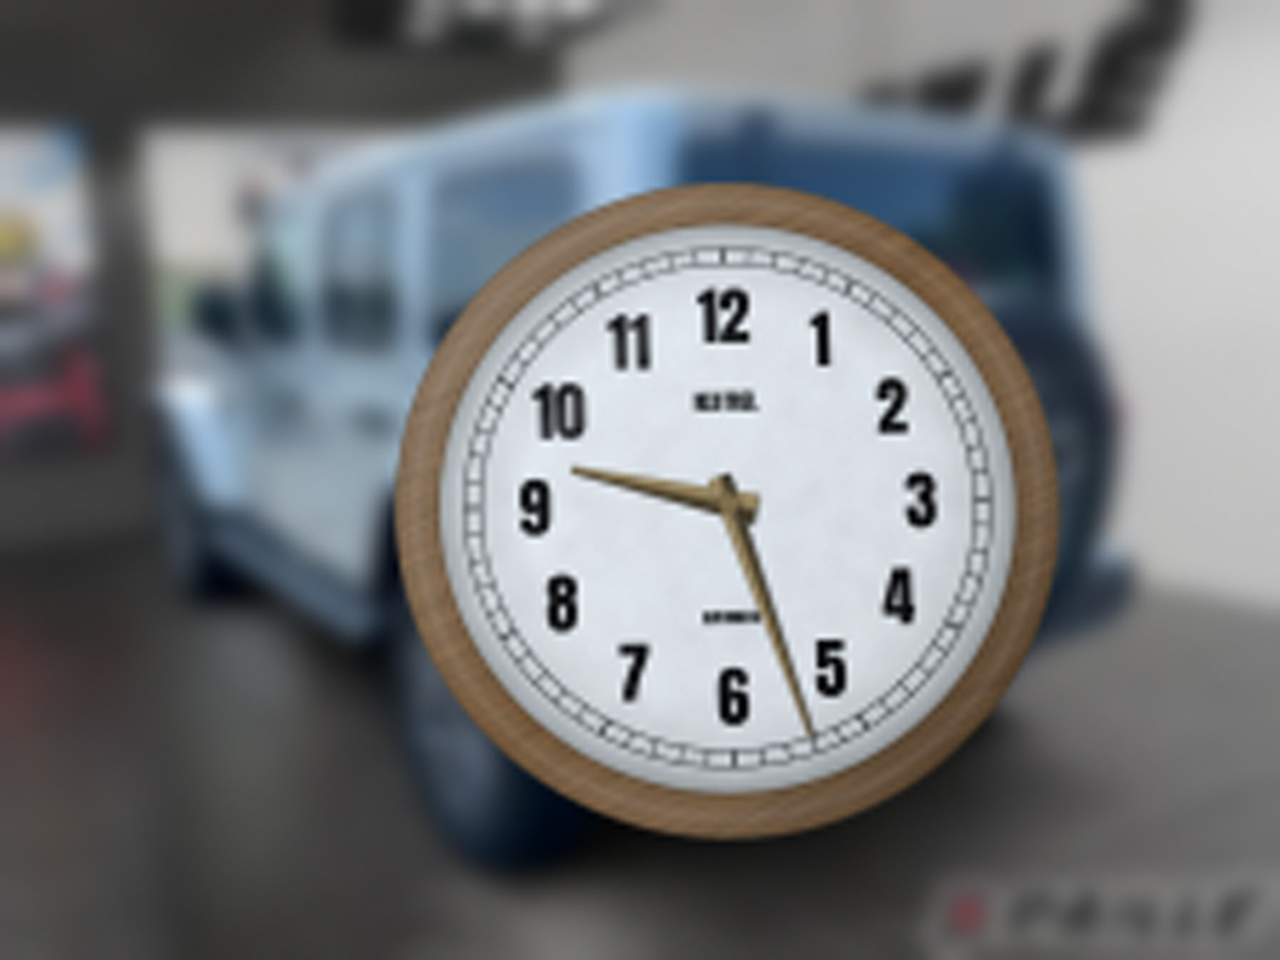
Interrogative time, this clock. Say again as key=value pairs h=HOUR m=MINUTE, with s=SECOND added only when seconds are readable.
h=9 m=27
